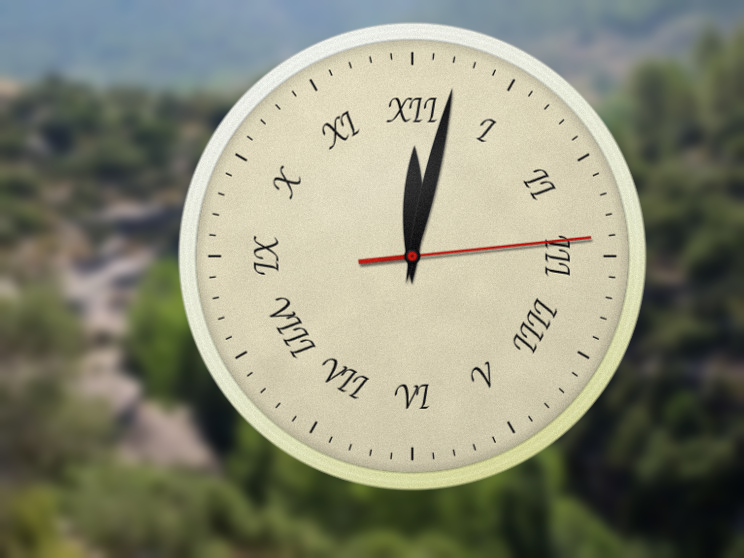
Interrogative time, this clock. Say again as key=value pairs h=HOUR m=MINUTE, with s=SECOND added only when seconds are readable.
h=12 m=2 s=14
